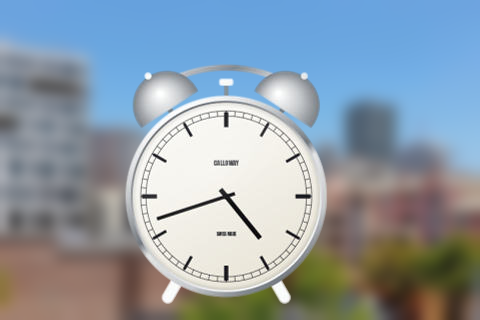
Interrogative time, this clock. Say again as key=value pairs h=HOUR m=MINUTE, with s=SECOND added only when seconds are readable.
h=4 m=42
